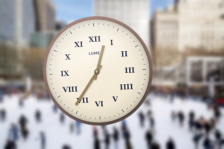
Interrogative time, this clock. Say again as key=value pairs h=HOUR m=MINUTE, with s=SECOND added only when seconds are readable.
h=12 m=36
